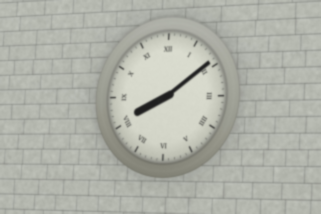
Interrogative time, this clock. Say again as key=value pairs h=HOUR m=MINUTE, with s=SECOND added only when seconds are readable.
h=8 m=9
